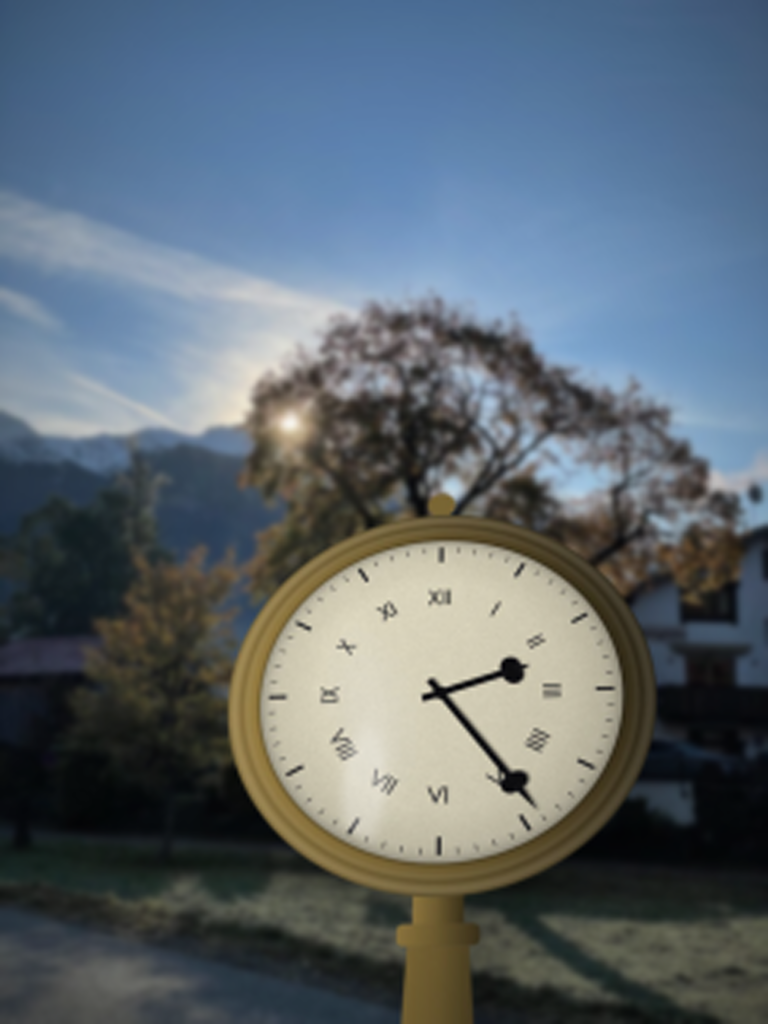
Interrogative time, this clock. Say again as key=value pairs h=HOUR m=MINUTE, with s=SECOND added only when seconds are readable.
h=2 m=24
